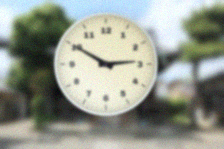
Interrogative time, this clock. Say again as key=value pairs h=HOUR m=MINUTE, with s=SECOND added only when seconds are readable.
h=2 m=50
